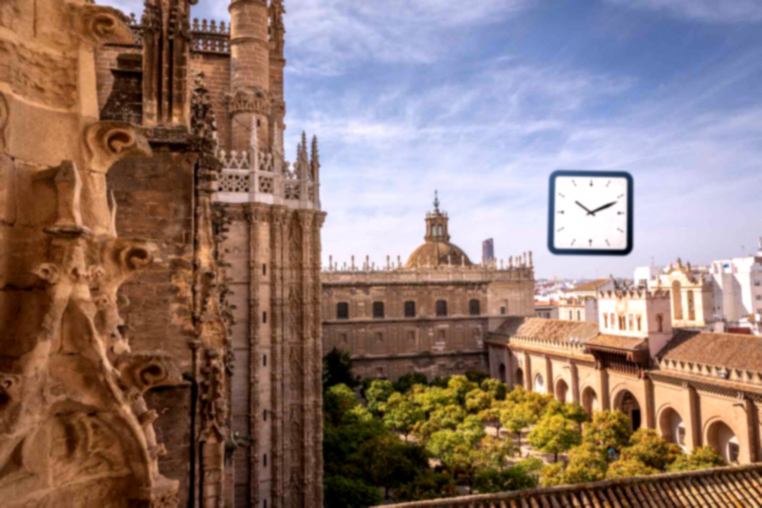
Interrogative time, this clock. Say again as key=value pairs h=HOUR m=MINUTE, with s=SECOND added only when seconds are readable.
h=10 m=11
